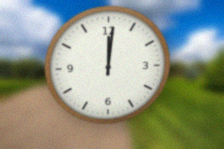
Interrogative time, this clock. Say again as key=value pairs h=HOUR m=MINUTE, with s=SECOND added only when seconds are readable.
h=12 m=1
